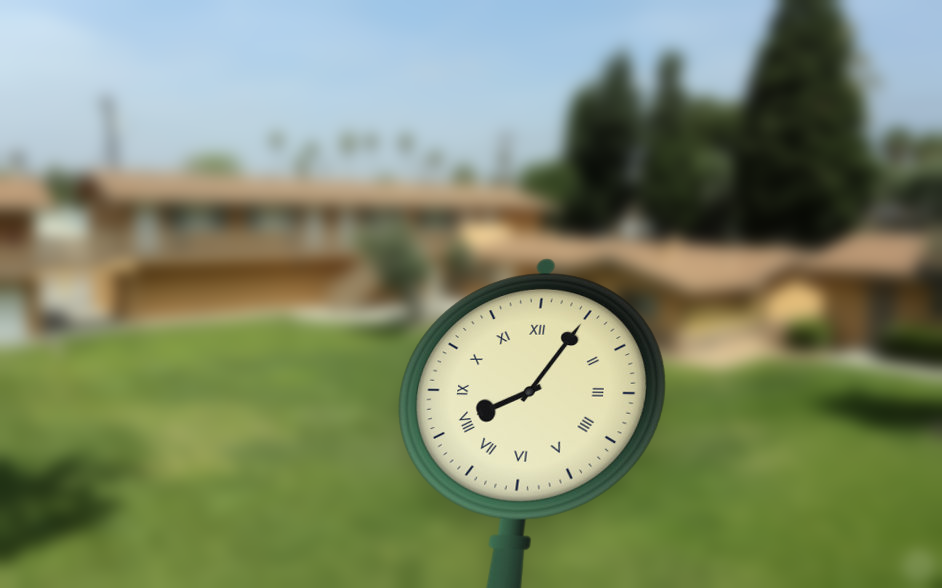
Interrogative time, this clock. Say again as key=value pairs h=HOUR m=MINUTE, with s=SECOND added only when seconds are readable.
h=8 m=5
